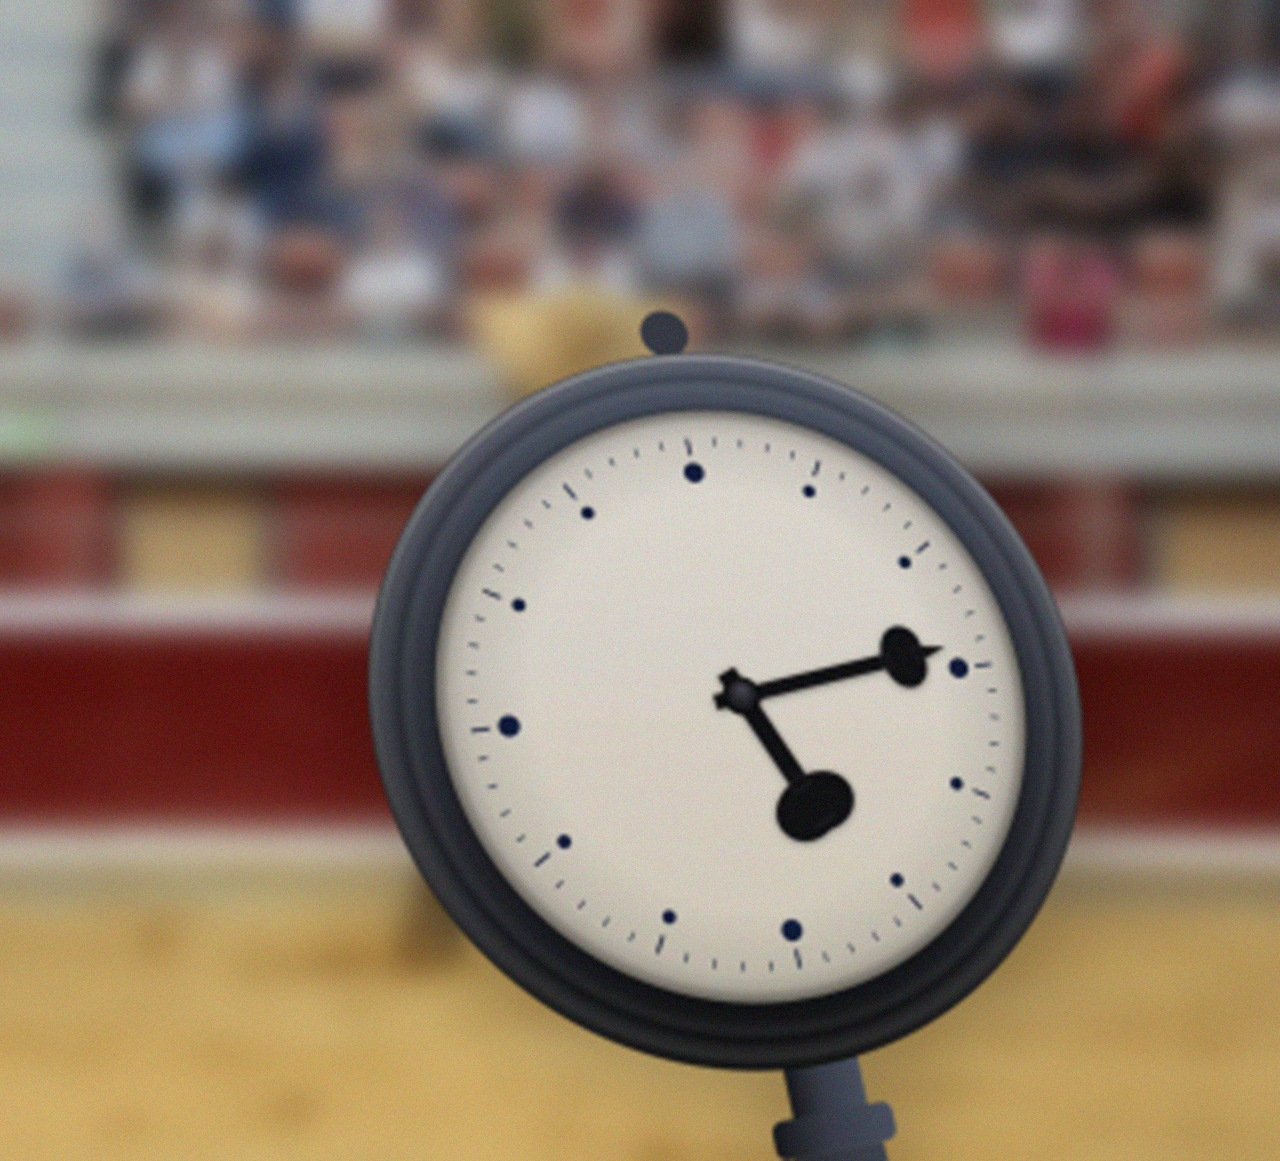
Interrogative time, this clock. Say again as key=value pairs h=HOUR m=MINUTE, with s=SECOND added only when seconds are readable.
h=5 m=14
